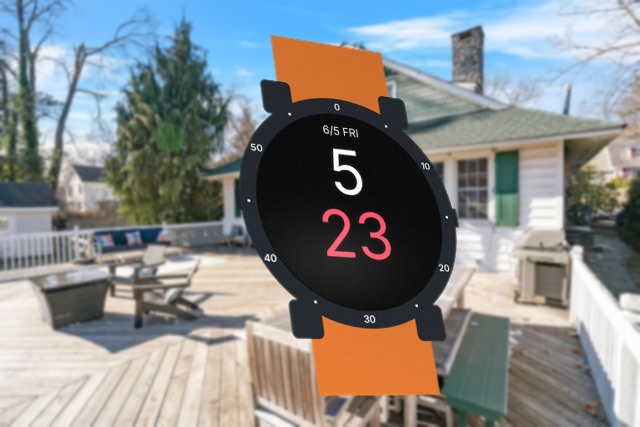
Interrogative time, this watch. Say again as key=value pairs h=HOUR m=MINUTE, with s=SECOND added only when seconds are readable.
h=5 m=23
